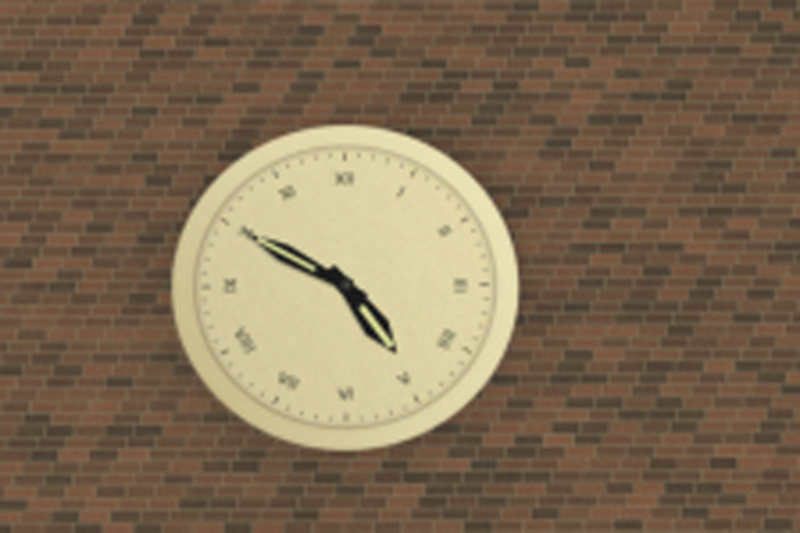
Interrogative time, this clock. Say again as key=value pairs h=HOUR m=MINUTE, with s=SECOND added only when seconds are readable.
h=4 m=50
